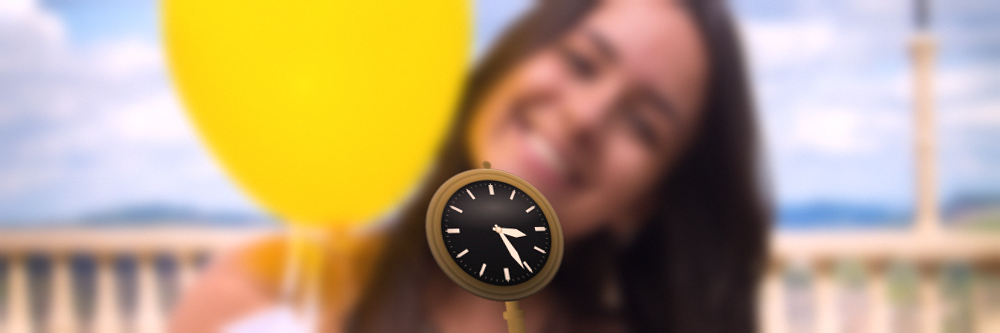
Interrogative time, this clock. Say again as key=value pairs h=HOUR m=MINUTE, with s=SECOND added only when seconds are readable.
h=3 m=26
